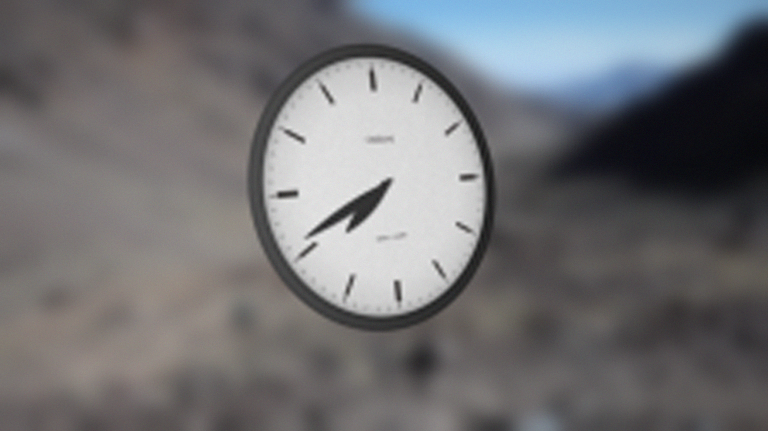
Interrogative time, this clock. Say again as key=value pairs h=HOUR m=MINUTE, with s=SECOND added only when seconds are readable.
h=7 m=41
